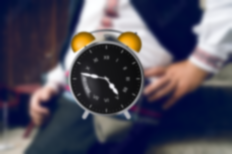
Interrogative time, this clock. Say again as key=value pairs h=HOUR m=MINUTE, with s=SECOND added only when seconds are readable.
h=4 m=47
